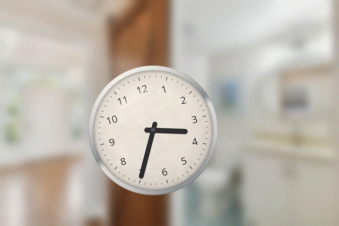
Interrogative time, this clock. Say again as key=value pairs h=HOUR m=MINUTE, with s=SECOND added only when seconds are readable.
h=3 m=35
